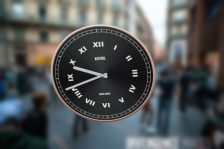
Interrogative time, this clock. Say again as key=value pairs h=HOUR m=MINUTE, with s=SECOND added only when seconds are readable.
h=9 m=42
